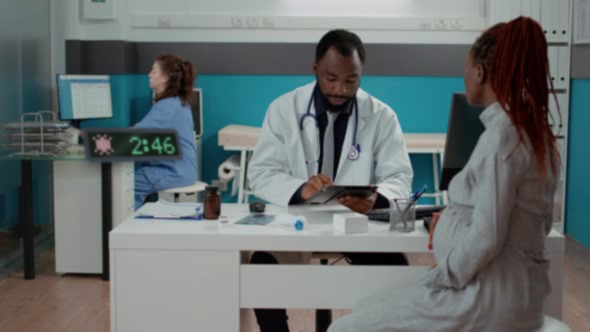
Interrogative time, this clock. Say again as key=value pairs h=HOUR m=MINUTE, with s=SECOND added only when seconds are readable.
h=2 m=46
